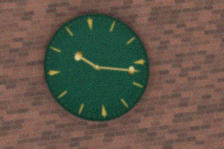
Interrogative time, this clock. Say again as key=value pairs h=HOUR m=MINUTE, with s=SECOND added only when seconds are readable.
h=10 m=17
